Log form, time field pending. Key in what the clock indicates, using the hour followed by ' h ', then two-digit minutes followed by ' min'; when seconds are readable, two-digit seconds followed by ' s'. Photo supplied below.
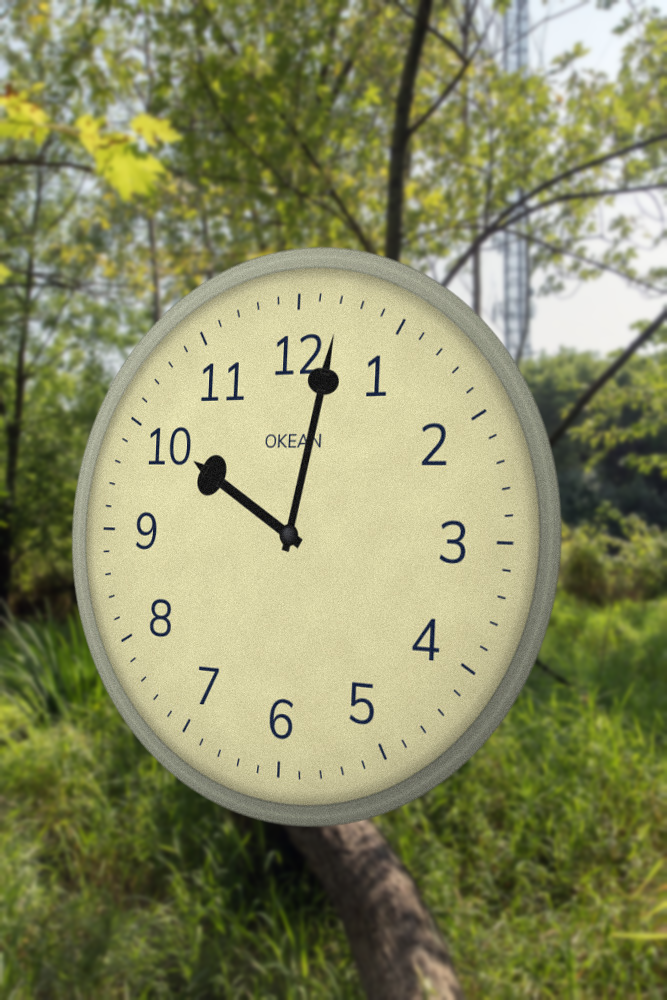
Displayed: 10 h 02 min
